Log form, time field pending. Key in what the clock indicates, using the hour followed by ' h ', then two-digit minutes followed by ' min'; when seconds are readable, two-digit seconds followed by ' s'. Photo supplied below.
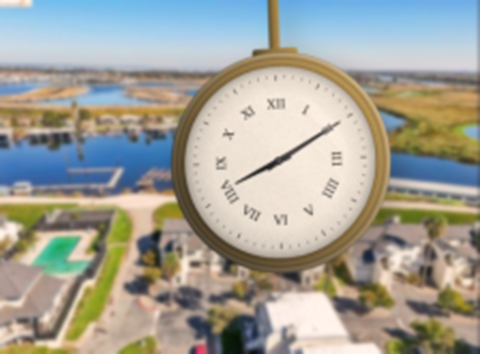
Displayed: 8 h 10 min
